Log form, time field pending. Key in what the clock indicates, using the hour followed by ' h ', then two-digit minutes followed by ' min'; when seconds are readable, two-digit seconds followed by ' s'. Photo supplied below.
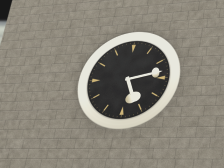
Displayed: 5 h 13 min
